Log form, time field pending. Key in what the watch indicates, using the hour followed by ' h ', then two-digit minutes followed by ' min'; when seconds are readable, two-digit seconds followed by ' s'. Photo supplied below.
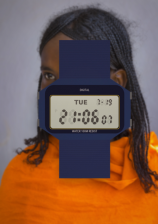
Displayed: 21 h 06 min 07 s
